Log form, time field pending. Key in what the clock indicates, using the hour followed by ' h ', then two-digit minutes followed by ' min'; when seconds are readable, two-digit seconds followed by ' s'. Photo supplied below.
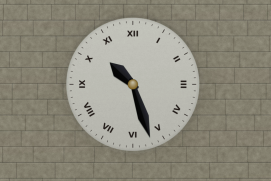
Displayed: 10 h 27 min
